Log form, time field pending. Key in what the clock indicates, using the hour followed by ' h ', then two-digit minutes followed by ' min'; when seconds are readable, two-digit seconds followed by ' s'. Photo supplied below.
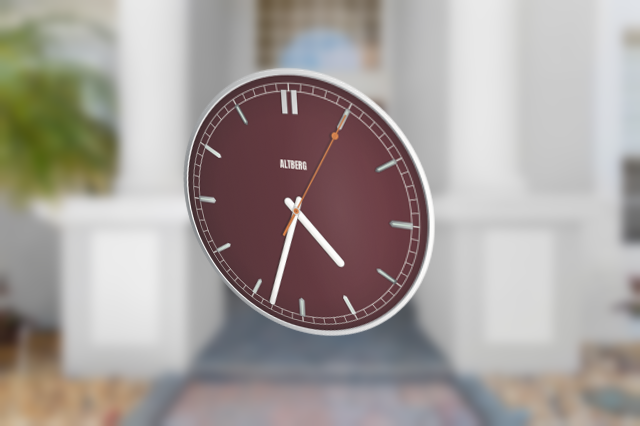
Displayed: 4 h 33 min 05 s
